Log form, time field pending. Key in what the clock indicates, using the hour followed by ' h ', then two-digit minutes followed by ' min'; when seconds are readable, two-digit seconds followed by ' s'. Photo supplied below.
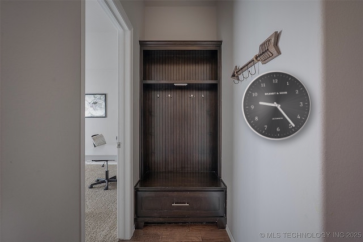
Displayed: 9 h 24 min
